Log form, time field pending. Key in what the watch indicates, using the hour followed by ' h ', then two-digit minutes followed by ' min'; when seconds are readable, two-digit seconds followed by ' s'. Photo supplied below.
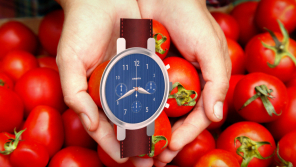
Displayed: 3 h 41 min
